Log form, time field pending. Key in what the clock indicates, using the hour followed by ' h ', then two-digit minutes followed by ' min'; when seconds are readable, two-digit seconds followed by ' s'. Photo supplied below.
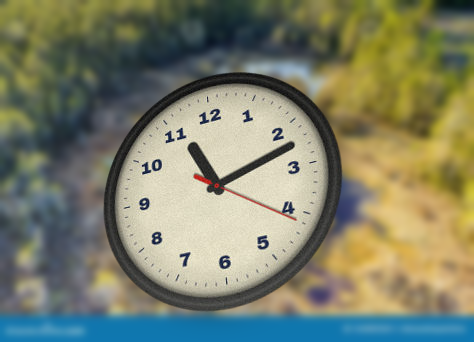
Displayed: 11 h 12 min 21 s
